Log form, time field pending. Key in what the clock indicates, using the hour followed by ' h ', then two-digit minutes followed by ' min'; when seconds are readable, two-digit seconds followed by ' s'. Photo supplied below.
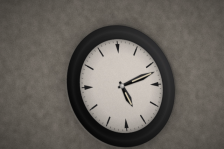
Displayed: 5 h 12 min
